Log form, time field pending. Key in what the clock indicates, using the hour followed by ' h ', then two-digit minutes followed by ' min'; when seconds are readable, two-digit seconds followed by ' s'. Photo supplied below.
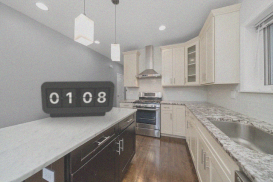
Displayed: 1 h 08 min
